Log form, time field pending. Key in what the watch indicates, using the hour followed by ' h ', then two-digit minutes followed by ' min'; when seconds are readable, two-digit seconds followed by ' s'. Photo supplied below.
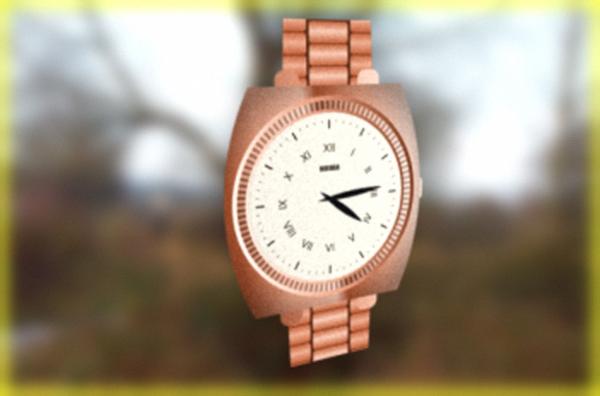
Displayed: 4 h 14 min
